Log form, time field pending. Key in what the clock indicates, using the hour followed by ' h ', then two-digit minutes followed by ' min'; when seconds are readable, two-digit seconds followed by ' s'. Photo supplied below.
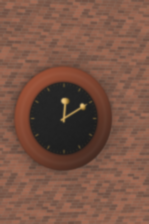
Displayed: 12 h 10 min
